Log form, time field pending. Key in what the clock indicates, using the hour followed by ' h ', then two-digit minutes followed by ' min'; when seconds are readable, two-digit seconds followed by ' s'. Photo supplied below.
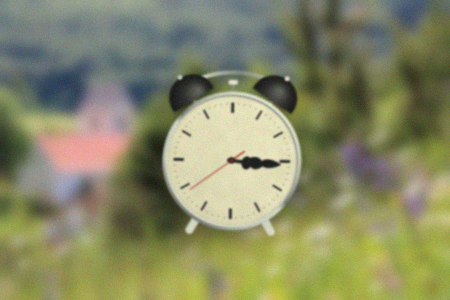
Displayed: 3 h 15 min 39 s
